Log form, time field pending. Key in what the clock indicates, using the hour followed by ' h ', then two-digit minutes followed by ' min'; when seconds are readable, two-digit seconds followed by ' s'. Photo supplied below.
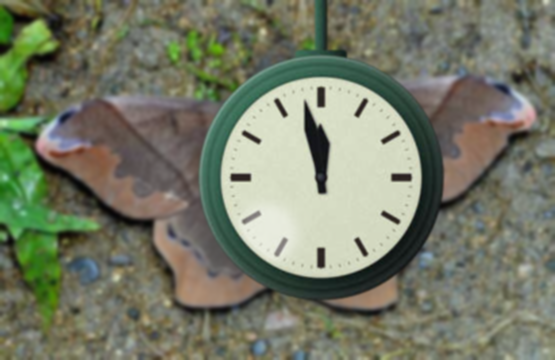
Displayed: 11 h 58 min
